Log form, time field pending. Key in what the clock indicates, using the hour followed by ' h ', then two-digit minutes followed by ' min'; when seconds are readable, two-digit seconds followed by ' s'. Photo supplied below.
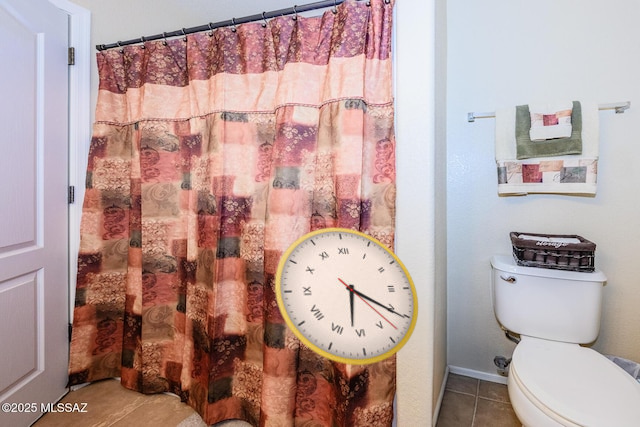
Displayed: 6 h 20 min 23 s
